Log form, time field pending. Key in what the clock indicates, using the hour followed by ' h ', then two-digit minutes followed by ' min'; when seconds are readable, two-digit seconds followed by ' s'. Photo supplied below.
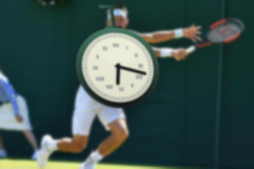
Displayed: 6 h 18 min
